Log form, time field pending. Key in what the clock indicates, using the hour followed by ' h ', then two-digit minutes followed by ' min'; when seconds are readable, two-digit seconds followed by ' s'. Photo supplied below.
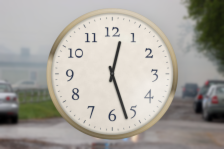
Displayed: 12 h 27 min
